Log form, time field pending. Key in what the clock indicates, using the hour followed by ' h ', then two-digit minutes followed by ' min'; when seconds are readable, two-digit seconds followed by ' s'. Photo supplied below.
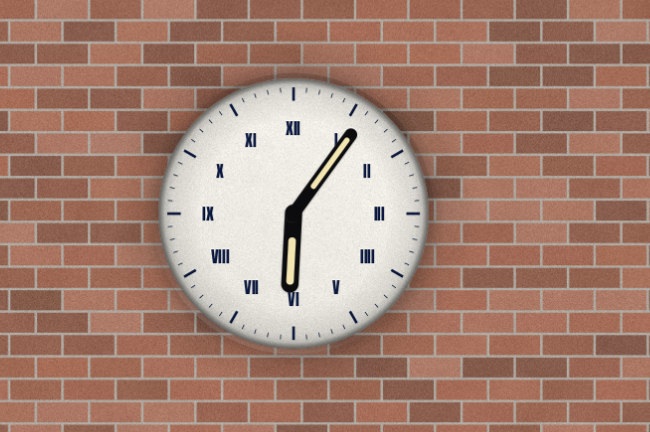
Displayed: 6 h 06 min
